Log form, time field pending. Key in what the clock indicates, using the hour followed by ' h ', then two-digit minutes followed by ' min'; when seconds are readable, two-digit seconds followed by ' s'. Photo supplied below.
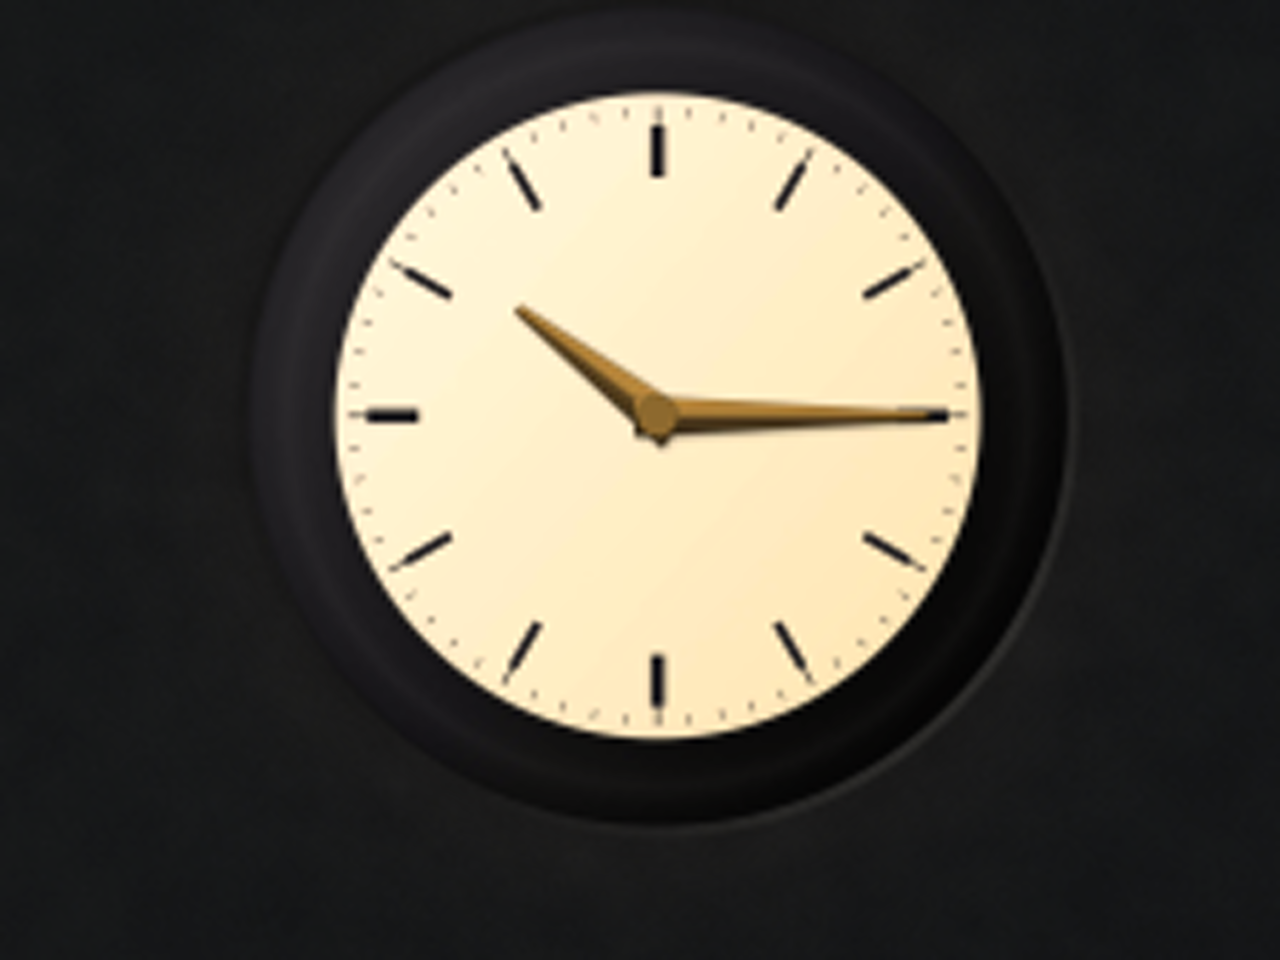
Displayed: 10 h 15 min
